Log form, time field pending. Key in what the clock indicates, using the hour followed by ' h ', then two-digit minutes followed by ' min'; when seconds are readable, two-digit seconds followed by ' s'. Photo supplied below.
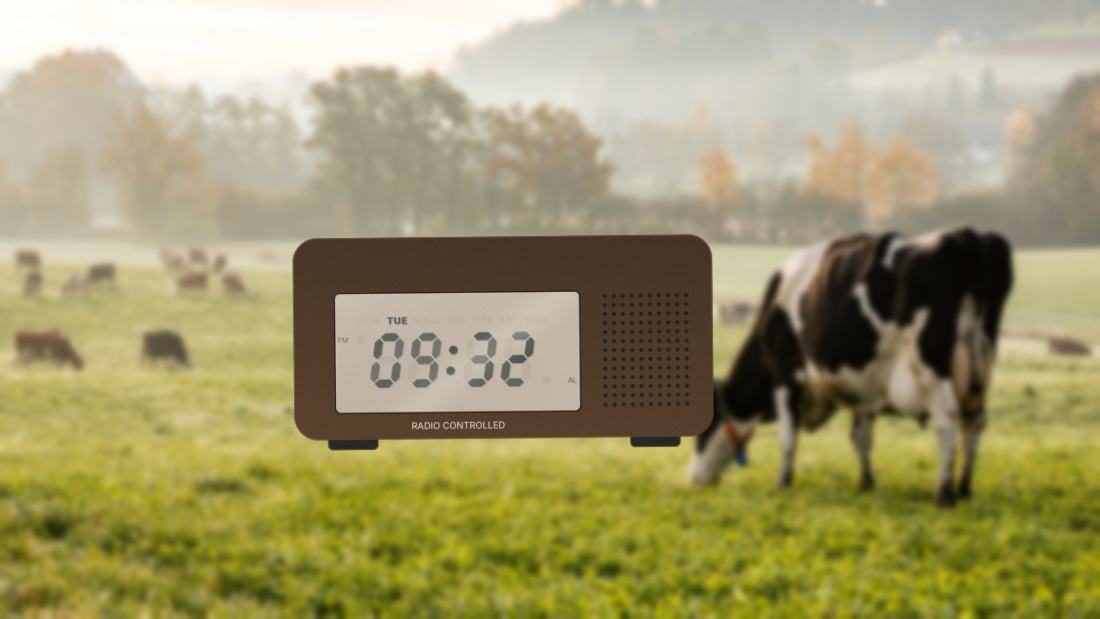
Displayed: 9 h 32 min
